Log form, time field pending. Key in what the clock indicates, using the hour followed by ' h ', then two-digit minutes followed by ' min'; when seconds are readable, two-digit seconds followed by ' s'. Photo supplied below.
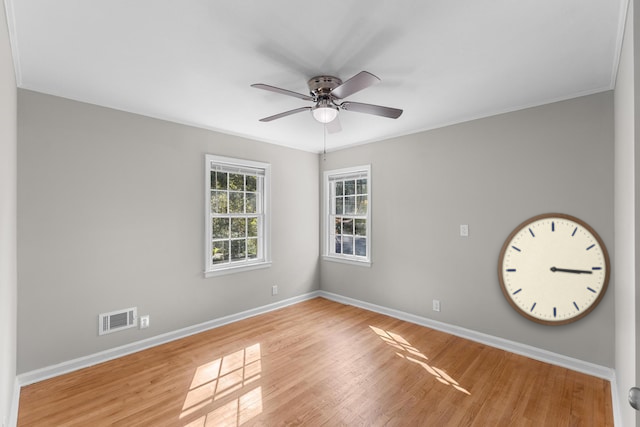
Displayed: 3 h 16 min
